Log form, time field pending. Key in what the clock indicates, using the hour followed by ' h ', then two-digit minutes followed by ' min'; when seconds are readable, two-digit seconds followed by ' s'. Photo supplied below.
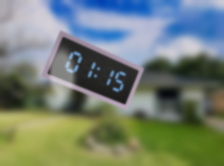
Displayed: 1 h 15 min
